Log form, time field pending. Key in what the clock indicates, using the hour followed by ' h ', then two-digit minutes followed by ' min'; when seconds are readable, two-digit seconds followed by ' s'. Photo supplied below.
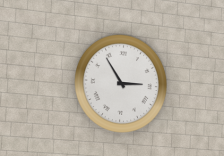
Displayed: 2 h 54 min
